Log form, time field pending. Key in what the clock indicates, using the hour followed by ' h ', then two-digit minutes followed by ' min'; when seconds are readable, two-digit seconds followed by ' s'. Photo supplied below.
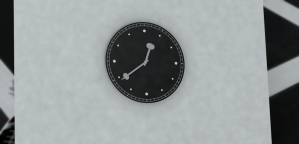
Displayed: 12 h 39 min
